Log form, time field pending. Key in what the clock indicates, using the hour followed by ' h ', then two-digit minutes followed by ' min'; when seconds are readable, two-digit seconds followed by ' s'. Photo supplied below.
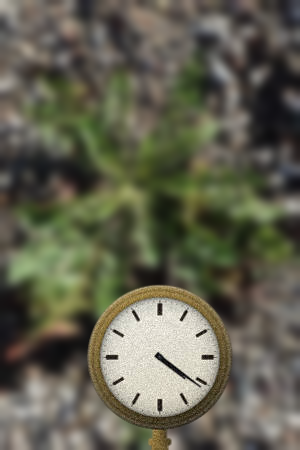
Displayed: 4 h 21 min
